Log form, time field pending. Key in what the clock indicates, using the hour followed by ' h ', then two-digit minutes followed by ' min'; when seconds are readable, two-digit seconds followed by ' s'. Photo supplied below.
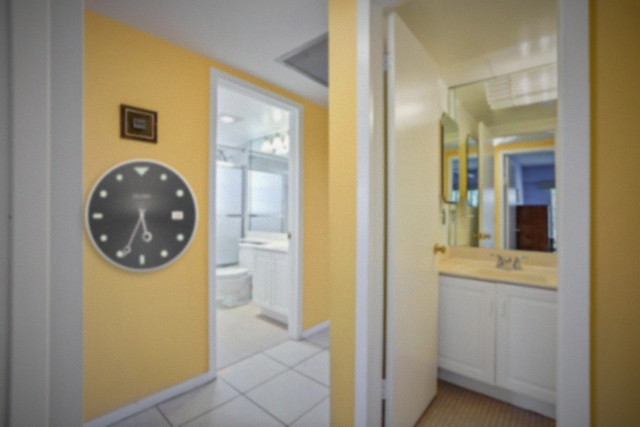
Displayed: 5 h 34 min
